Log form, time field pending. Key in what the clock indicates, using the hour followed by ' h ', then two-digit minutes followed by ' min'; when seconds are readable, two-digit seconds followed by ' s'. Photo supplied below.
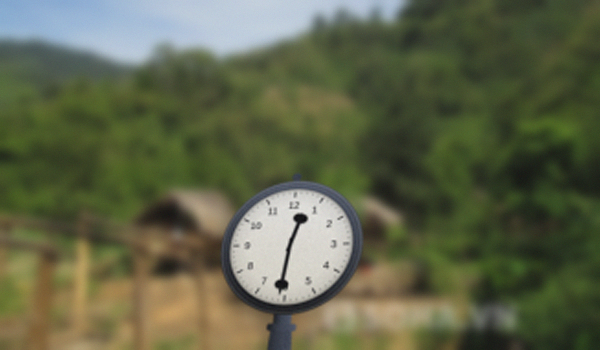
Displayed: 12 h 31 min
